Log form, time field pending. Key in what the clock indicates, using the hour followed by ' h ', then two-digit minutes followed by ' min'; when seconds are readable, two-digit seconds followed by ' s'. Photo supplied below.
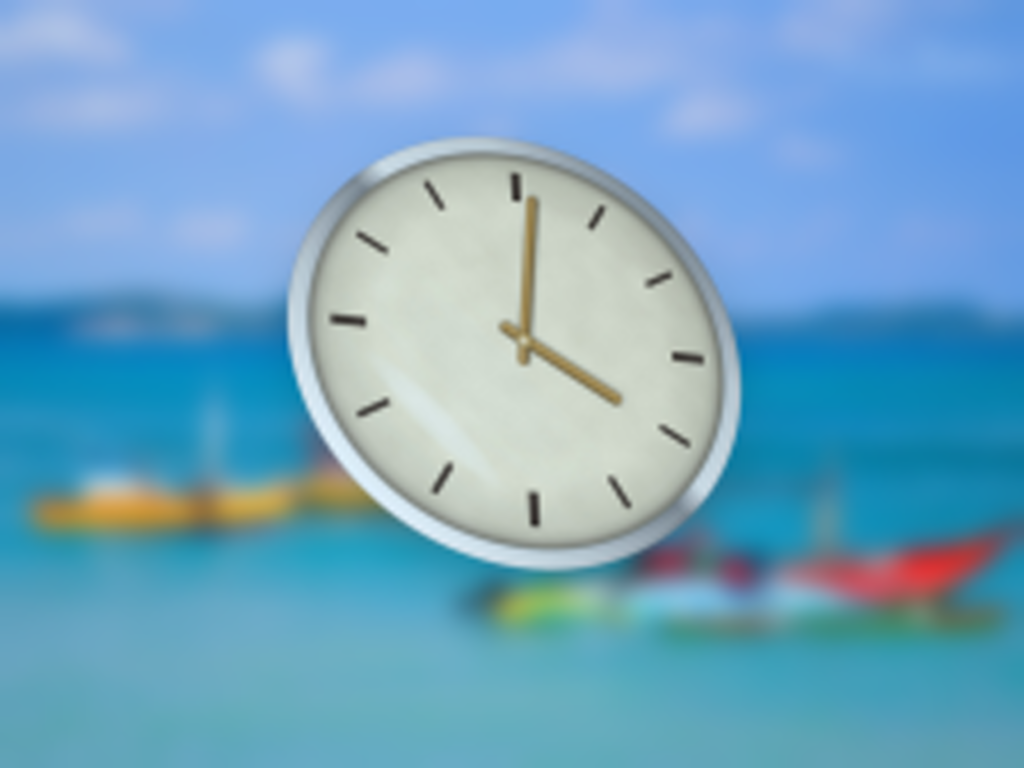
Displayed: 4 h 01 min
